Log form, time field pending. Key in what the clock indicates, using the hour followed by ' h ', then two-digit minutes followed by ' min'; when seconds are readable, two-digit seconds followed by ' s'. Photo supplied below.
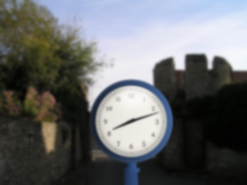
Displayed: 8 h 12 min
